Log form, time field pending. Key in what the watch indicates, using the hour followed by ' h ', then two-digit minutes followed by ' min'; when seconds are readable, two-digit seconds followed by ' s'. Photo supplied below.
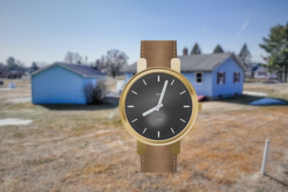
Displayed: 8 h 03 min
